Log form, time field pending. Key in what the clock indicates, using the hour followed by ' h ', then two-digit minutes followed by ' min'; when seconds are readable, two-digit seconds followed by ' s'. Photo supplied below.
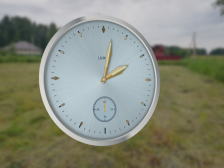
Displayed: 2 h 02 min
